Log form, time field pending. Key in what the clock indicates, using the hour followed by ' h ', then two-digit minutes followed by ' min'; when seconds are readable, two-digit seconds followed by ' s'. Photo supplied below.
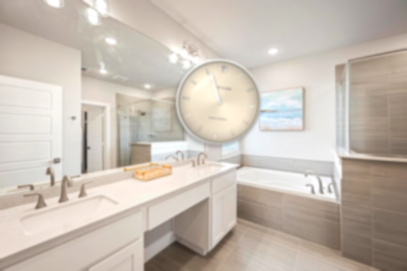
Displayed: 10 h 56 min
